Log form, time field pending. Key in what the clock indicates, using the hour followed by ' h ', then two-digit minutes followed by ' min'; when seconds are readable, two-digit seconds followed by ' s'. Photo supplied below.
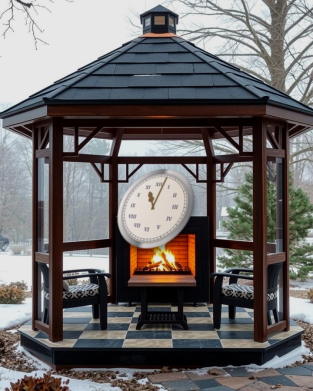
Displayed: 11 h 02 min
